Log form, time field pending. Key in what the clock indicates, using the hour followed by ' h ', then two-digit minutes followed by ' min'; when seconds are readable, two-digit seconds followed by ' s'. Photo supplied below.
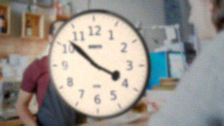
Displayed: 3 h 52 min
